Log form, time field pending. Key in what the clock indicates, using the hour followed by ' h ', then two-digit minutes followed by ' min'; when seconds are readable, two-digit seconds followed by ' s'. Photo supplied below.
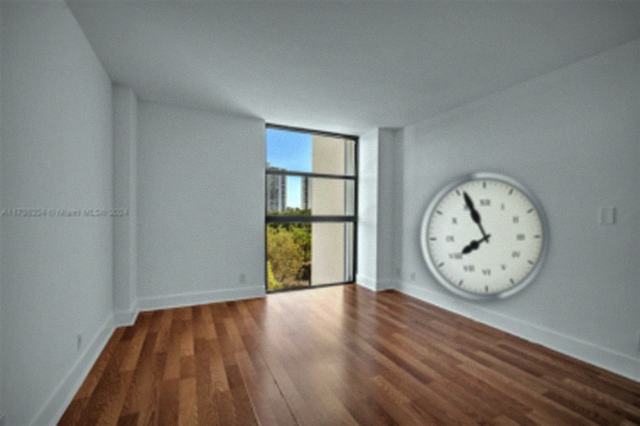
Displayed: 7 h 56 min
